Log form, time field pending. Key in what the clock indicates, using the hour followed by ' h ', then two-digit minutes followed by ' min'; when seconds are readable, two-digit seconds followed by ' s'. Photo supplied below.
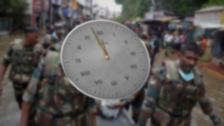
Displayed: 11 h 58 min
